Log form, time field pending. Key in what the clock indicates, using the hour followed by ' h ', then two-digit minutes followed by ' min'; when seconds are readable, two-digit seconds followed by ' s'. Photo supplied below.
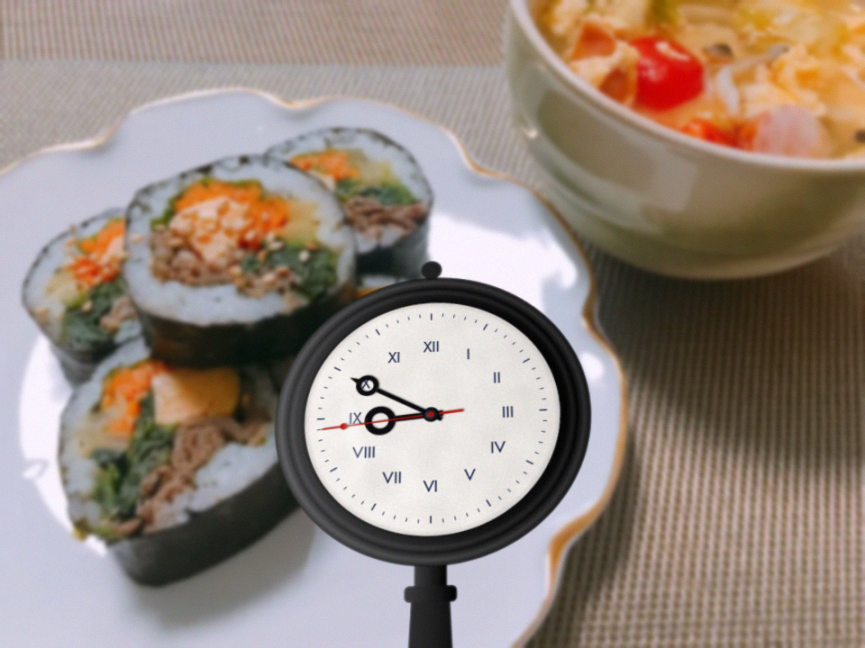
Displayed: 8 h 49 min 44 s
